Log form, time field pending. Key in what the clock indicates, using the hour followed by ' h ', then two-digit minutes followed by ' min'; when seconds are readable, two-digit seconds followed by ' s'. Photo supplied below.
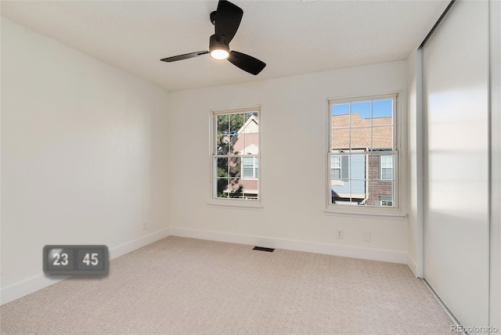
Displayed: 23 h 45 min
